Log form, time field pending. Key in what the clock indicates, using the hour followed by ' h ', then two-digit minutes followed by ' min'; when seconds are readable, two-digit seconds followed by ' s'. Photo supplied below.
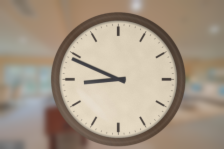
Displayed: 8 h 49 min
